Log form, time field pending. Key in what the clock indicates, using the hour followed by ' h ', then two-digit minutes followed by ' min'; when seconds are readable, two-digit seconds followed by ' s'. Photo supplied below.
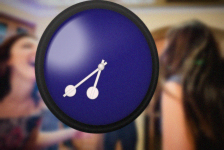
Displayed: 6 h 39 min
